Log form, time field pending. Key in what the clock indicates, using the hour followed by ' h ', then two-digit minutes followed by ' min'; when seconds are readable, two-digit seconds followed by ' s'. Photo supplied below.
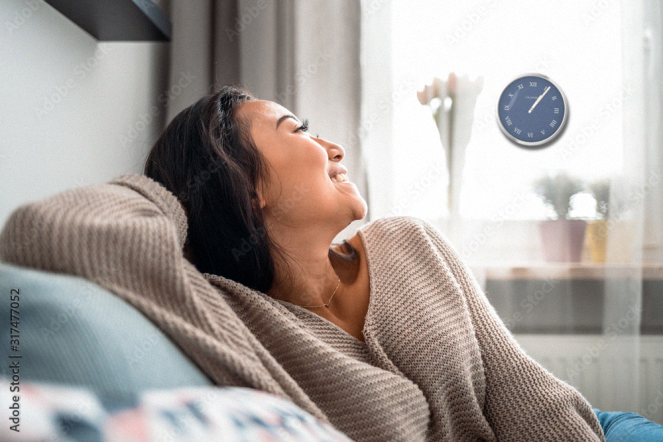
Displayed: 1 h 06 min
